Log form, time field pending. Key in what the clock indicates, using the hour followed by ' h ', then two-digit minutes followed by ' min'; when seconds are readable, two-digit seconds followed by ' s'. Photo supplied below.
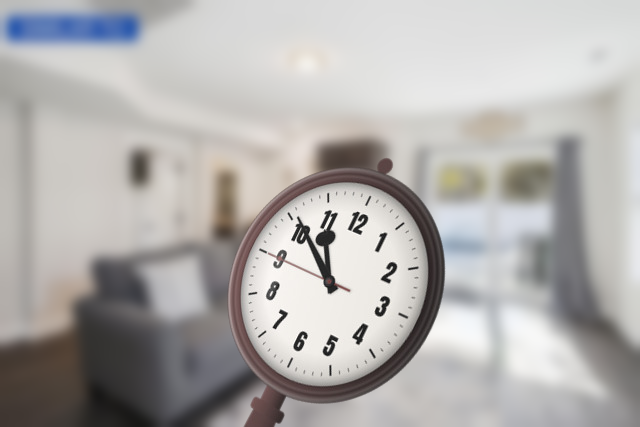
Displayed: 10 h 50 min 45 s
